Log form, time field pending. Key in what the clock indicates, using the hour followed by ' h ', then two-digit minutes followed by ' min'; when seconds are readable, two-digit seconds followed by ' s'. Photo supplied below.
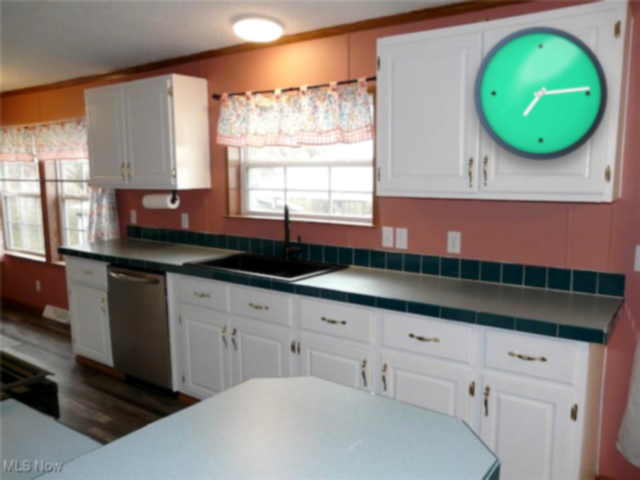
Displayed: 7 h 14 min
